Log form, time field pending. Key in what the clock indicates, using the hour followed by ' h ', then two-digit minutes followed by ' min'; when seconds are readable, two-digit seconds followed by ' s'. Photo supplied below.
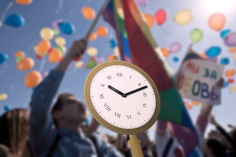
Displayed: 10 h 12 min
